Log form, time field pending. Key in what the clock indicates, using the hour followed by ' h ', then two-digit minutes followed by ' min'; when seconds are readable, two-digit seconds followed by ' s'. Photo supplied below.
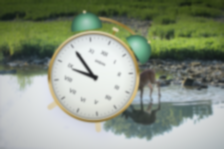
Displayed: 8 h 50 min
